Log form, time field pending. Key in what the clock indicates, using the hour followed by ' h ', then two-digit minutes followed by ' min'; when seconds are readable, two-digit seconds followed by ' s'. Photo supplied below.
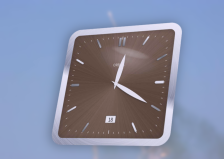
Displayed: 12 h 20 min
